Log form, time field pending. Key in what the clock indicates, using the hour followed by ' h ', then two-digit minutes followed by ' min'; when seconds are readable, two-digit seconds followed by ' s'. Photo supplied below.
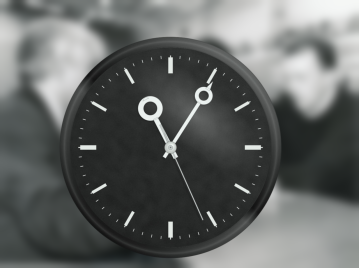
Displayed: 11 h 05 min 26 s
